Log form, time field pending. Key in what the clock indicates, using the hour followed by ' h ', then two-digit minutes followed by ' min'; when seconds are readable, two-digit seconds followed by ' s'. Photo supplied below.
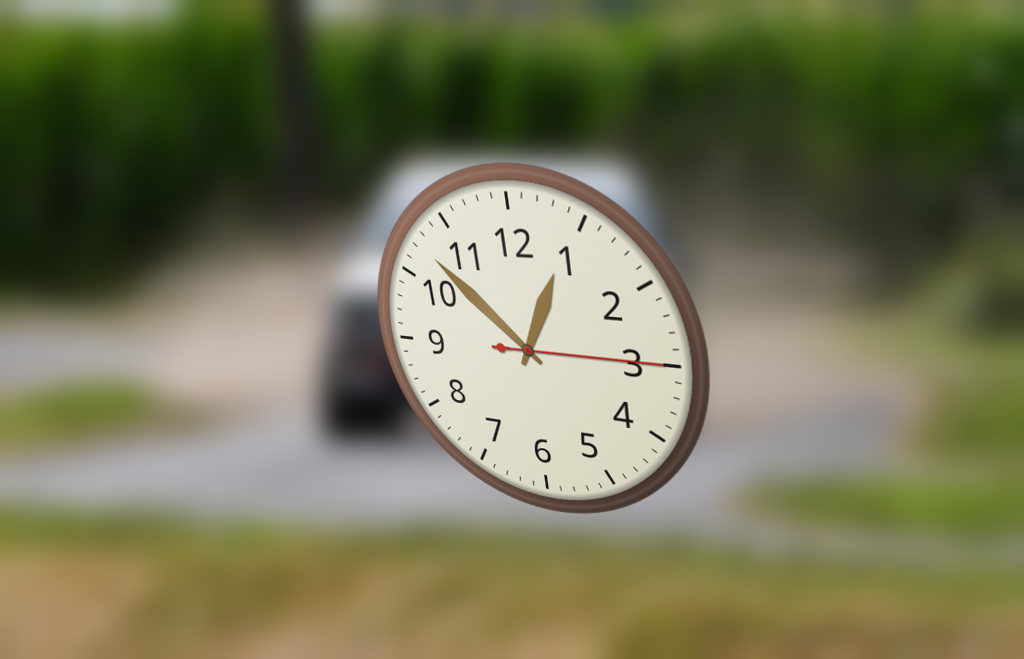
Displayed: 12 h 52 min 15 s
